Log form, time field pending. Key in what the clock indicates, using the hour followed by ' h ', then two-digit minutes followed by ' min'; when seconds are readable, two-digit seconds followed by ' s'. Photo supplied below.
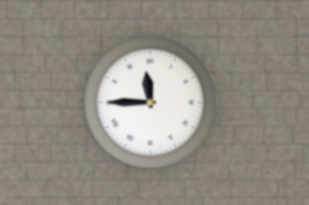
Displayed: 11 h 45 min
